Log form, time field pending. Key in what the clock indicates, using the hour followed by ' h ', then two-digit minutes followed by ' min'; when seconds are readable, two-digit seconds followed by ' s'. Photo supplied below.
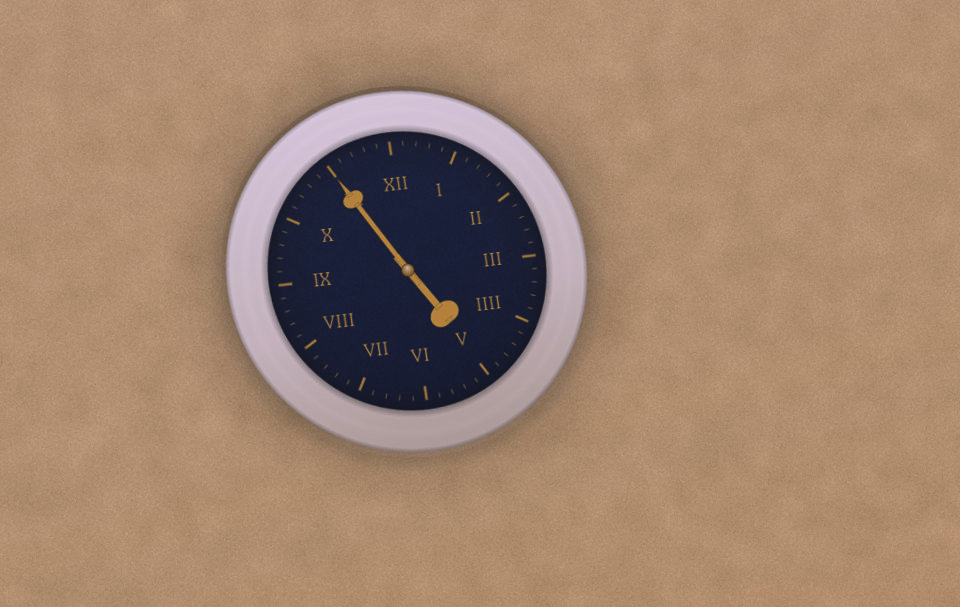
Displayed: 4 h 55 min
